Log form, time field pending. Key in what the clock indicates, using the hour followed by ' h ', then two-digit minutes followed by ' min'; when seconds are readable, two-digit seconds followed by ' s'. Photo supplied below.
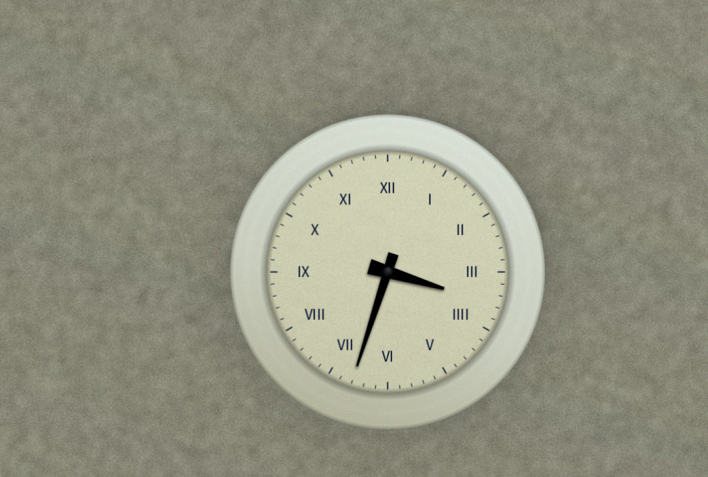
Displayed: 3 h 33 min
